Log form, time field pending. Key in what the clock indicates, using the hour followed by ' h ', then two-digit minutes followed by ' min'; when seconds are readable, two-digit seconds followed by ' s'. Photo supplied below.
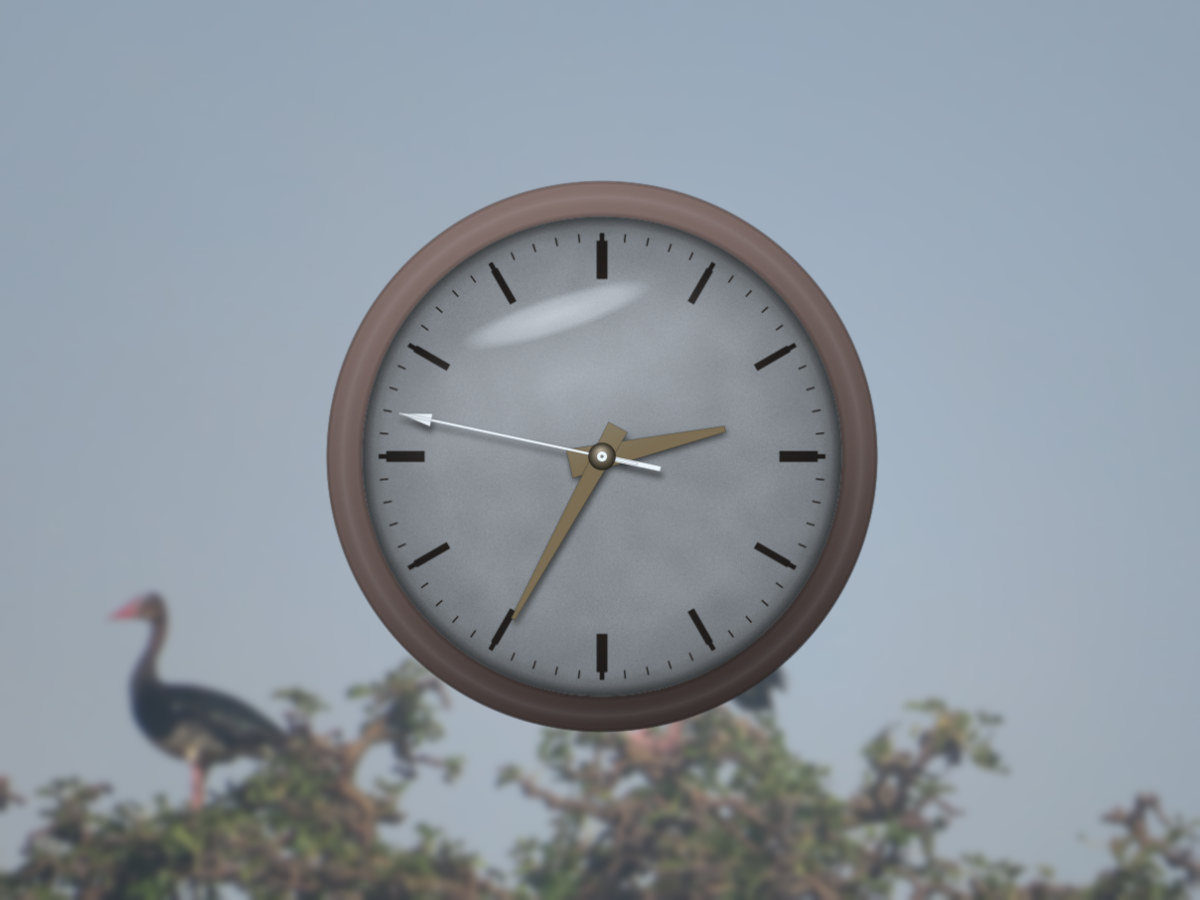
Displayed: 2 h 34 min 47 s
